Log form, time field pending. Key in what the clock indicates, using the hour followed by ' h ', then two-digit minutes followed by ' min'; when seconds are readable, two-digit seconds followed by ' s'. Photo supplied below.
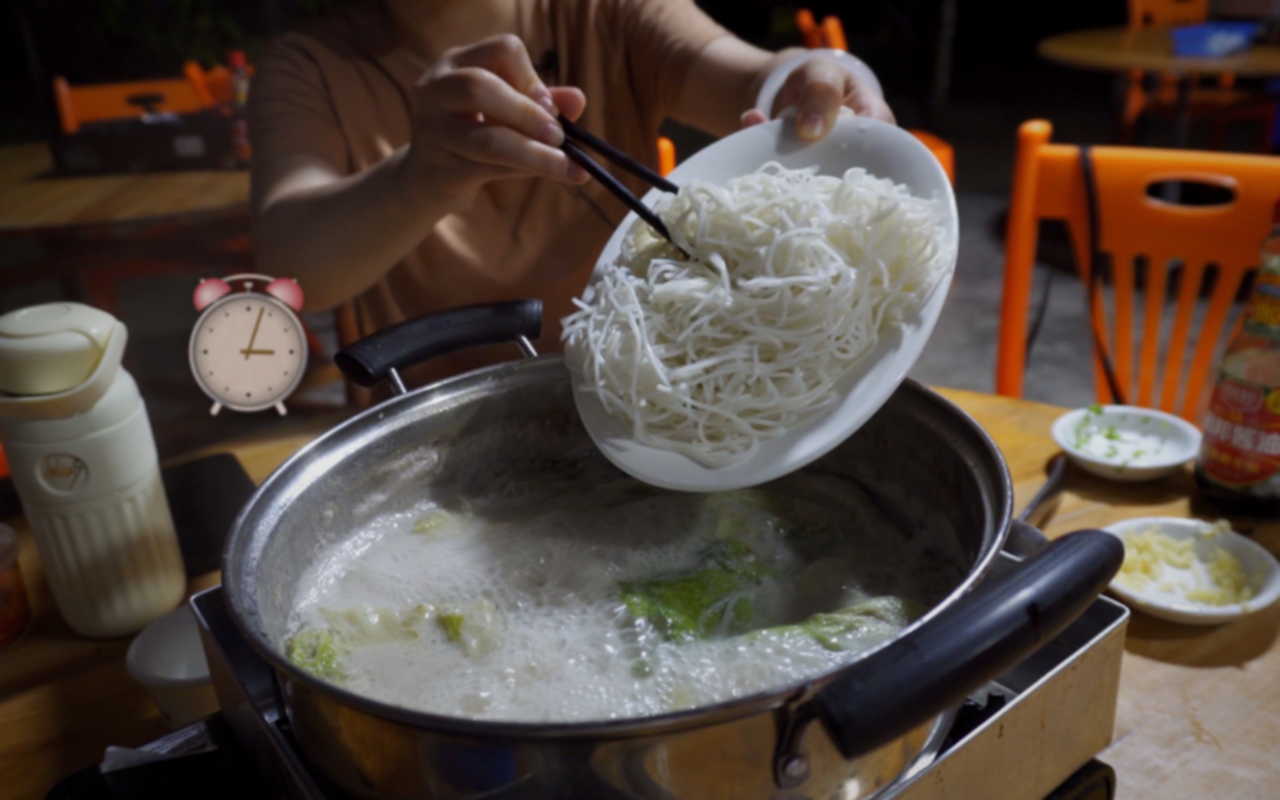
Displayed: 3 h 03 min
